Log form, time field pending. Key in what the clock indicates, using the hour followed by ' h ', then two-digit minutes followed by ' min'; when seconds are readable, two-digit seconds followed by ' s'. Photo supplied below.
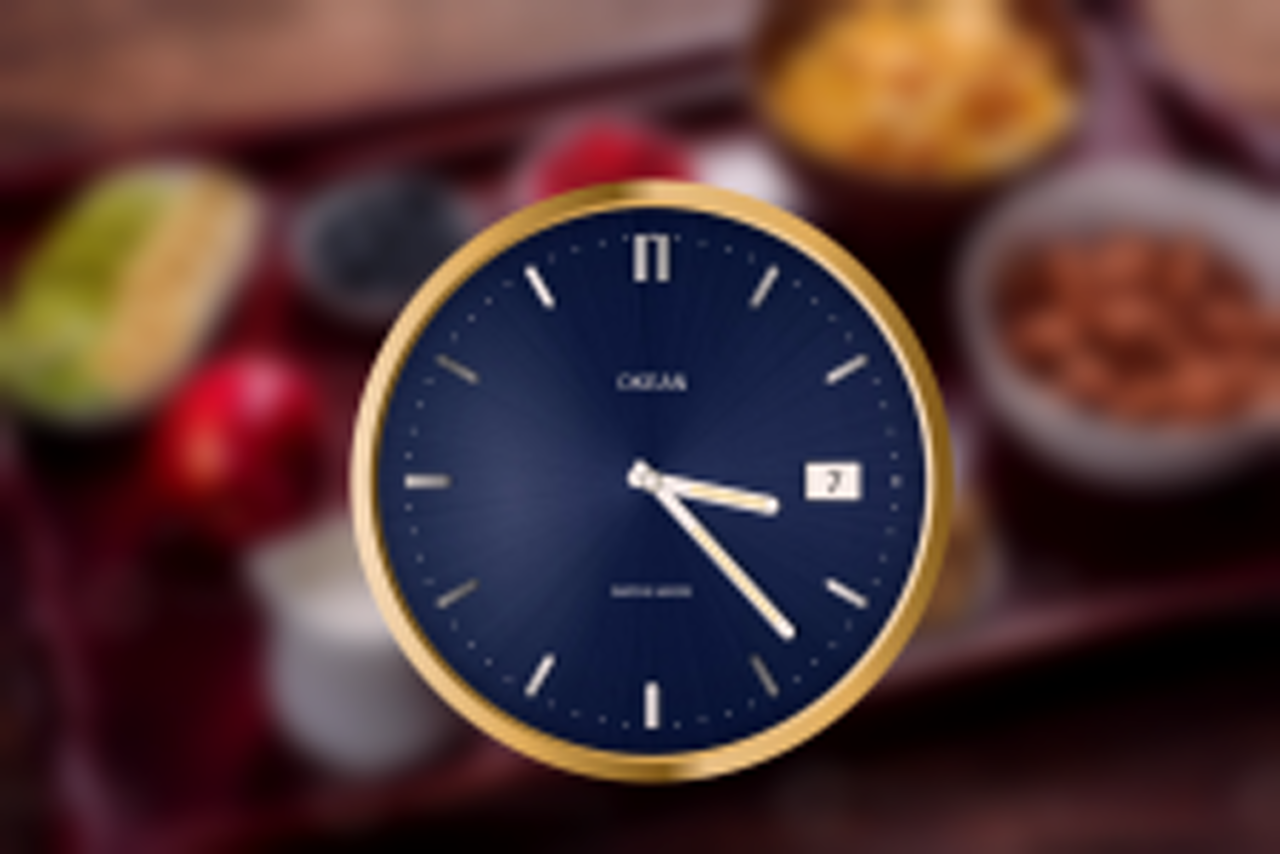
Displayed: 3 h 23 min
